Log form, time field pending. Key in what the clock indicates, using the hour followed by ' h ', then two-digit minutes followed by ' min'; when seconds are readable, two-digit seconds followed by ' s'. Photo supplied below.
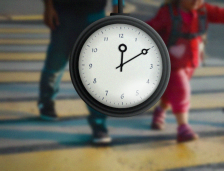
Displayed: 12 h 10 min
